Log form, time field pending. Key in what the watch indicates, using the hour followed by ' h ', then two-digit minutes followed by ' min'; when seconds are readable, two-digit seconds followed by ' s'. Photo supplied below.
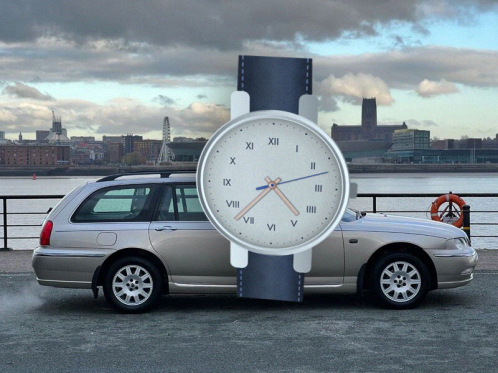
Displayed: 4 h 37 min 12 s
